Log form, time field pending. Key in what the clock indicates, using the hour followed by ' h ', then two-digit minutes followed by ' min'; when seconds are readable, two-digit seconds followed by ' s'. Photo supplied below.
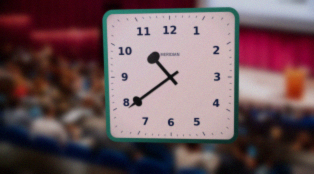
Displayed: 10 h 39 min
